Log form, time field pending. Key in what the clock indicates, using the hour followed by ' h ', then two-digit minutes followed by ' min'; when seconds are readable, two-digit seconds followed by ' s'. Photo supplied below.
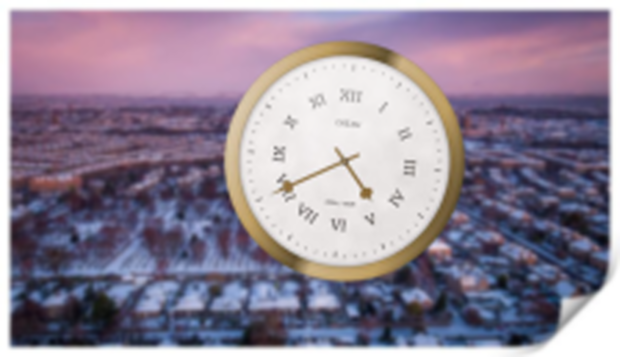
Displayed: 4 h 40 min
